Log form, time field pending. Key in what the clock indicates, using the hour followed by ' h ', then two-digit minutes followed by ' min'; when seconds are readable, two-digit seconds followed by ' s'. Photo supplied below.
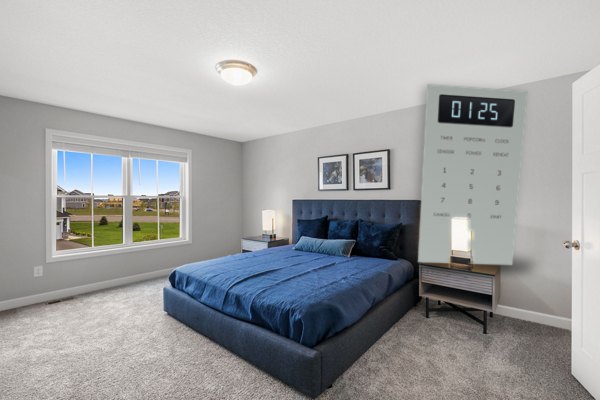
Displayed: 1 h 25 min
